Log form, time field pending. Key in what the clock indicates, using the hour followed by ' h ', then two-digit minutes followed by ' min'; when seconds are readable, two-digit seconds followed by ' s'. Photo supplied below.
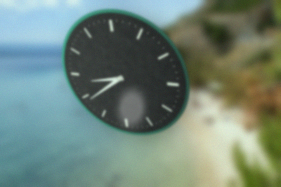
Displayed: 8 h 39 min
